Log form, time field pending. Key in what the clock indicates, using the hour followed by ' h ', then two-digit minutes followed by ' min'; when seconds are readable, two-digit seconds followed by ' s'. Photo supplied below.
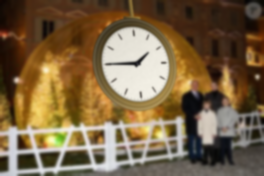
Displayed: 1 h 45 min
